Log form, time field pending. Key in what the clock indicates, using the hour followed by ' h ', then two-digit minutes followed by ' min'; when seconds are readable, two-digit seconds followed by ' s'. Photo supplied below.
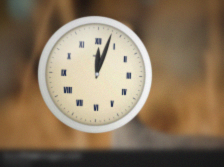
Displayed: 12 h 03 min
